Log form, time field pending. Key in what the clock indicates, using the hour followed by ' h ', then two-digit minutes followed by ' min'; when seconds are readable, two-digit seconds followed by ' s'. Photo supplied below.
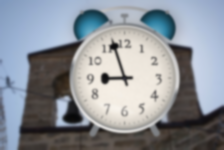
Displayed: 8 h 57 min
